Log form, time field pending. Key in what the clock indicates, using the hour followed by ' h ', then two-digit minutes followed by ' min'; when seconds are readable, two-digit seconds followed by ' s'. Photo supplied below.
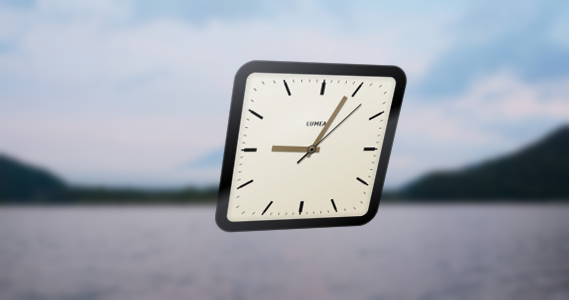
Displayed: 9 h 04 min 07 s
